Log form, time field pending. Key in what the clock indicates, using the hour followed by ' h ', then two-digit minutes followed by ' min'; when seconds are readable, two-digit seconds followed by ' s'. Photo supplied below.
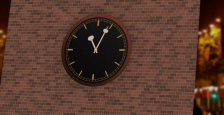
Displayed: 11 h 04 min
